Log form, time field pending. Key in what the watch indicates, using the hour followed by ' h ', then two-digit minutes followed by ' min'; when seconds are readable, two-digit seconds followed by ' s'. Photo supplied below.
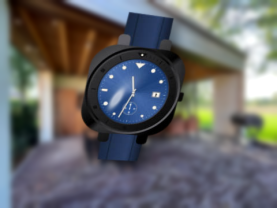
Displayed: 11 h 33 min
